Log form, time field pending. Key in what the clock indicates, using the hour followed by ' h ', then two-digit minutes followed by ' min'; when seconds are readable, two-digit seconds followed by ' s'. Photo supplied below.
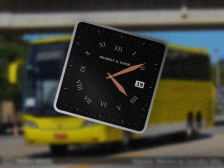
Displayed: 4 h 09 min
